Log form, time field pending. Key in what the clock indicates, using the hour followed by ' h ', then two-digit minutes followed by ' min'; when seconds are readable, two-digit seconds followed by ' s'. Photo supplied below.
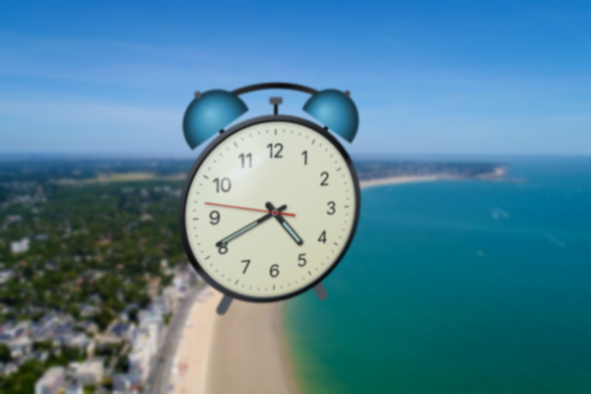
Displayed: 4 h 40 min 47 s
